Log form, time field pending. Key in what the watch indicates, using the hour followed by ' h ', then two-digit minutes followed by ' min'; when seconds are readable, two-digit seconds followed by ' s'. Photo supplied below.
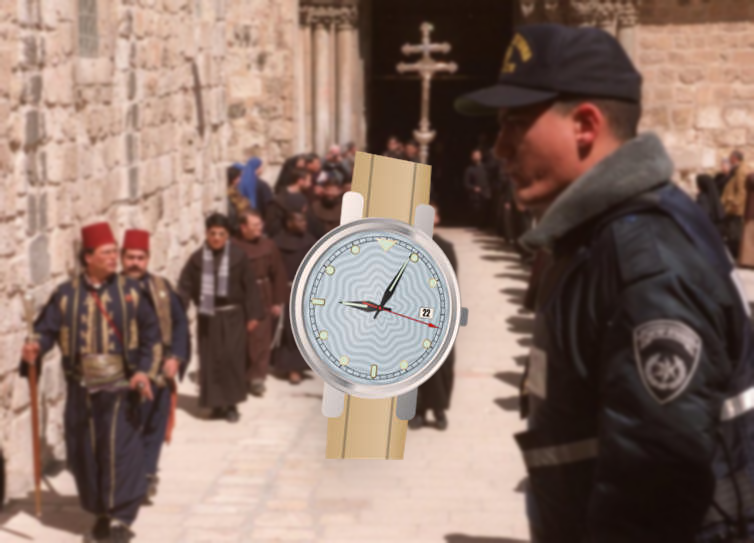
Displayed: 9 h 04 min 17 s
